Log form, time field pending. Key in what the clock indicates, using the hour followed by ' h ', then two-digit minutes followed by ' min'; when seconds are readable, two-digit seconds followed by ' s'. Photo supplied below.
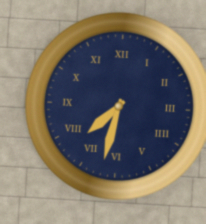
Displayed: 7 h 32 min
